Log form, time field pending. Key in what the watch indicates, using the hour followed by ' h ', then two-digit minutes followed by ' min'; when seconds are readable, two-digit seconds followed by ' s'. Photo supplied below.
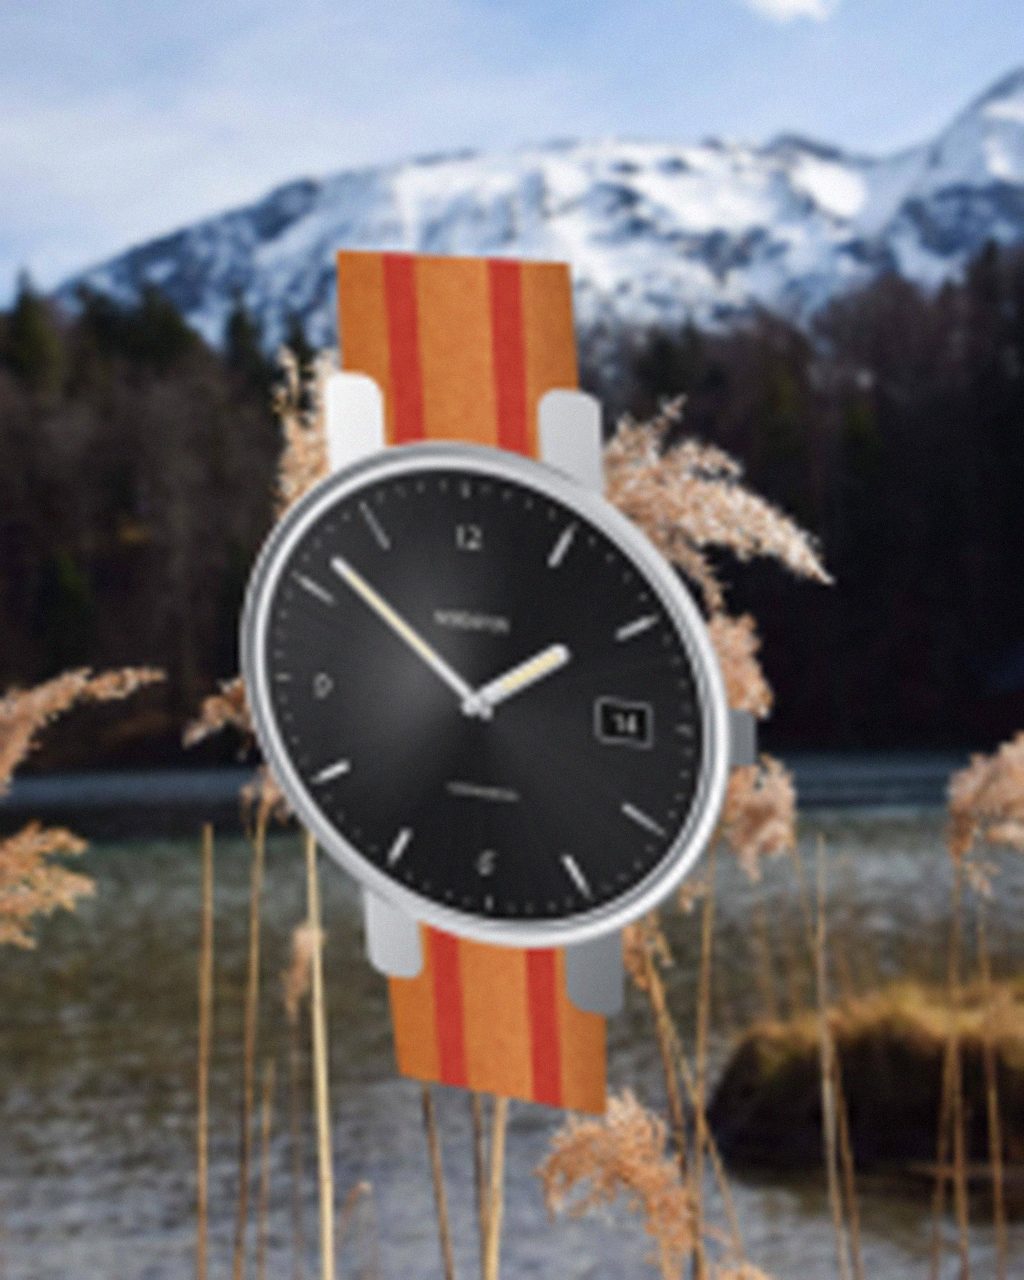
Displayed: 1 h 52 min
